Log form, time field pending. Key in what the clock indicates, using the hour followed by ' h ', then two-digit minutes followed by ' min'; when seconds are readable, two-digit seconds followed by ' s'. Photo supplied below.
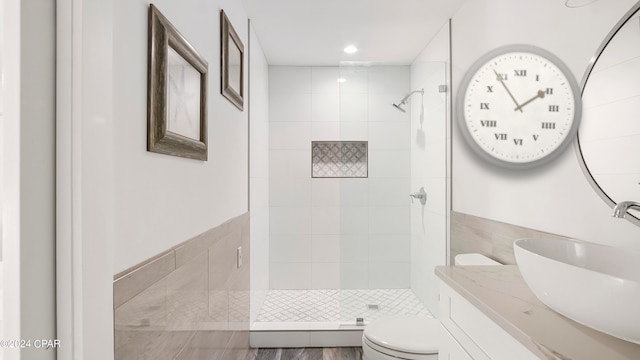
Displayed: 1 h 54 min
